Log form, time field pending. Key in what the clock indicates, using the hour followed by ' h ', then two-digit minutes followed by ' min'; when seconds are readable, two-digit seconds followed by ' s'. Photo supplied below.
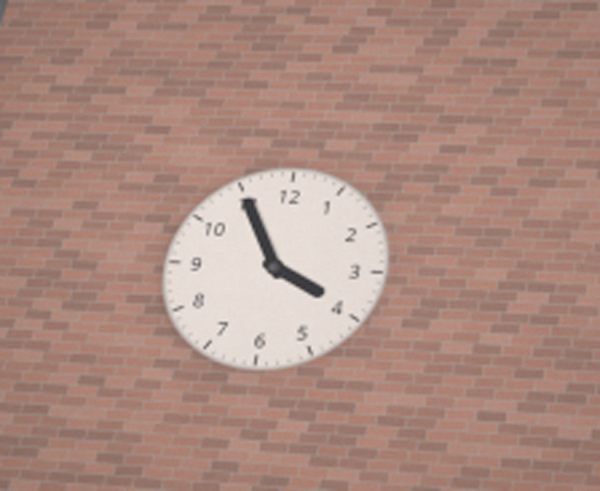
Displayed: 3 h 55 min
